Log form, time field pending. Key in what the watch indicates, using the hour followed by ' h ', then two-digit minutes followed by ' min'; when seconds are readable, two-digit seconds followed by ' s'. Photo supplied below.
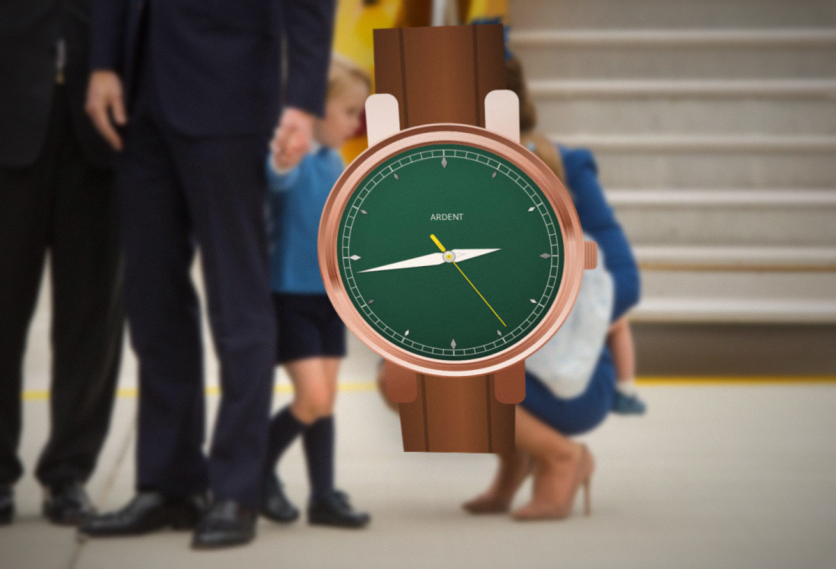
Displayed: 2 h 43 min 24 s
